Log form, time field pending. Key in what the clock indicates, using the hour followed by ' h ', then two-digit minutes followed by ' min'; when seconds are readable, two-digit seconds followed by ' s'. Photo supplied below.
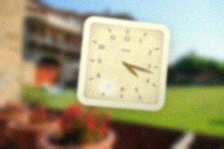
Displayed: 4 h 17 min
